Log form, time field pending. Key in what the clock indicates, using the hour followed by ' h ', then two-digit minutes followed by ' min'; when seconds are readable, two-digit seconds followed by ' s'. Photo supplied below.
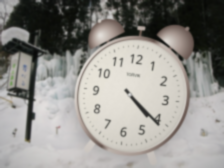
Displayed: 4 h 21 min
